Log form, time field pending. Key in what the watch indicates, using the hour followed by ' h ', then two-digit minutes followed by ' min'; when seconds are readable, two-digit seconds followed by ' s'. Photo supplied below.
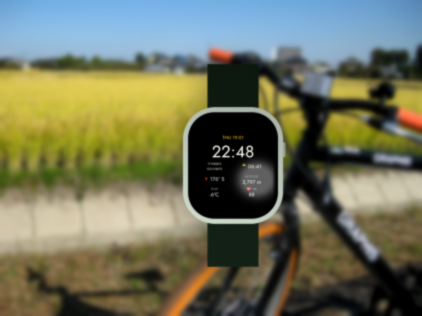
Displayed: 22 h 48 min
